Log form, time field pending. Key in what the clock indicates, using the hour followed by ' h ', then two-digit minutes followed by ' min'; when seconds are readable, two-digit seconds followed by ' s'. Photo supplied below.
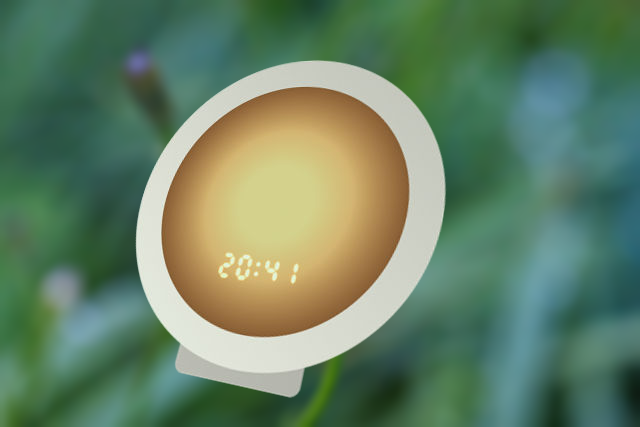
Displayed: 20 h 41 min
